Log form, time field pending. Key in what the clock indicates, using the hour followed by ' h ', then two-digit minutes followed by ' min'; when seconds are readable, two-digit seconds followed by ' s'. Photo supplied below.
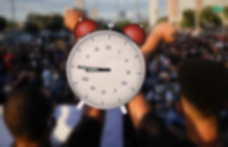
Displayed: 8 h 45 min
